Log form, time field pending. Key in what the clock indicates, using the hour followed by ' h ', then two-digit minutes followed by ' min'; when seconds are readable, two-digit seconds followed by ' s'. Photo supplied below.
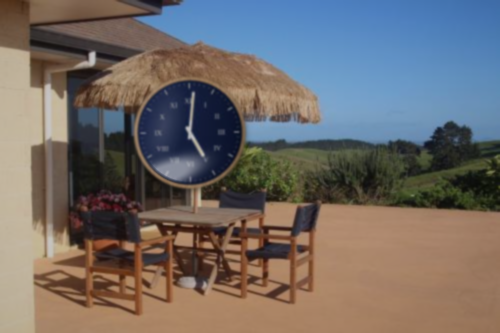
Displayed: 5 h 01 min
